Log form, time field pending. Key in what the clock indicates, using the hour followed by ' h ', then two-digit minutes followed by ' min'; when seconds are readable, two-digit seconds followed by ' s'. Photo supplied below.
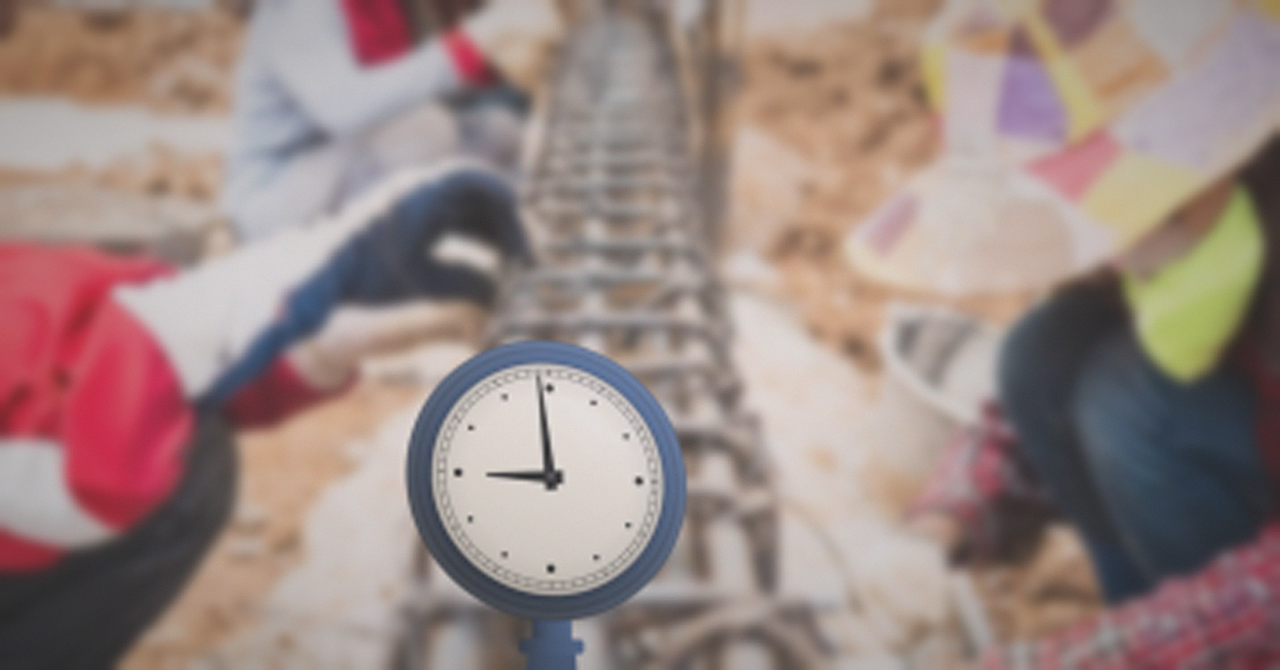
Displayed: 8 h 59 min
